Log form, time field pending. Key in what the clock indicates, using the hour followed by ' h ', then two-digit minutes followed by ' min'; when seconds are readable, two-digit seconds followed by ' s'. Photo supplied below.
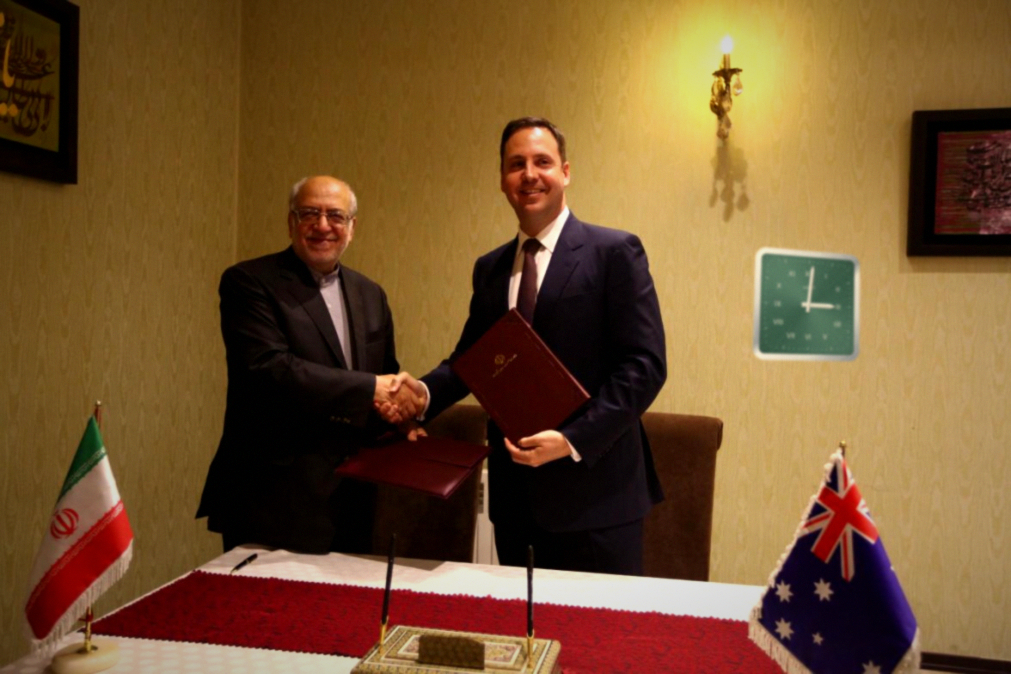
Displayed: 3 h 01 min
